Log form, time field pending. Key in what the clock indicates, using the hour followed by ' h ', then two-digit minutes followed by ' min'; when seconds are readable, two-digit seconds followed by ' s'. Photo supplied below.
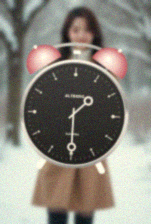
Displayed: 1 h 30 min
